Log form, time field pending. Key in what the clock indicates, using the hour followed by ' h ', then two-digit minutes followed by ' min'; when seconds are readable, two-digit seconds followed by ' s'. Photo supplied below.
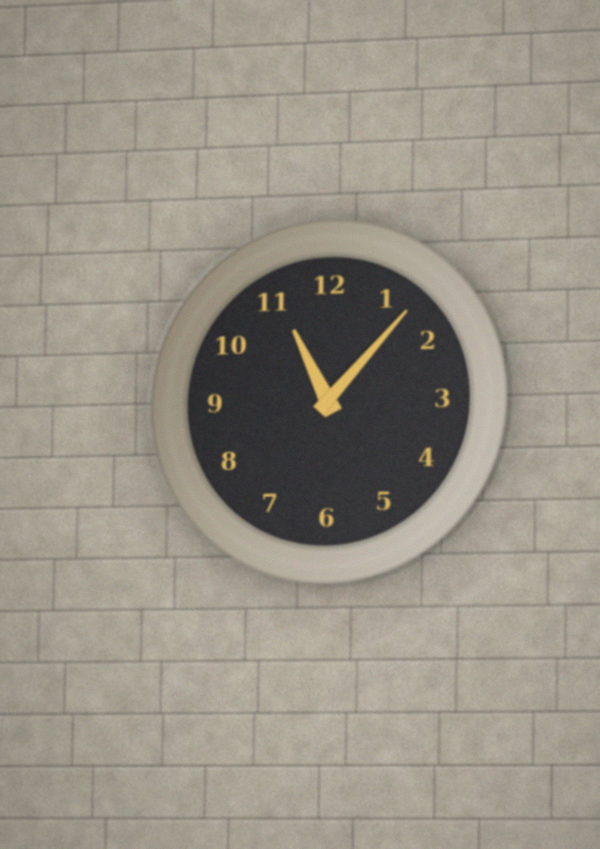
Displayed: 11 h 07 min
